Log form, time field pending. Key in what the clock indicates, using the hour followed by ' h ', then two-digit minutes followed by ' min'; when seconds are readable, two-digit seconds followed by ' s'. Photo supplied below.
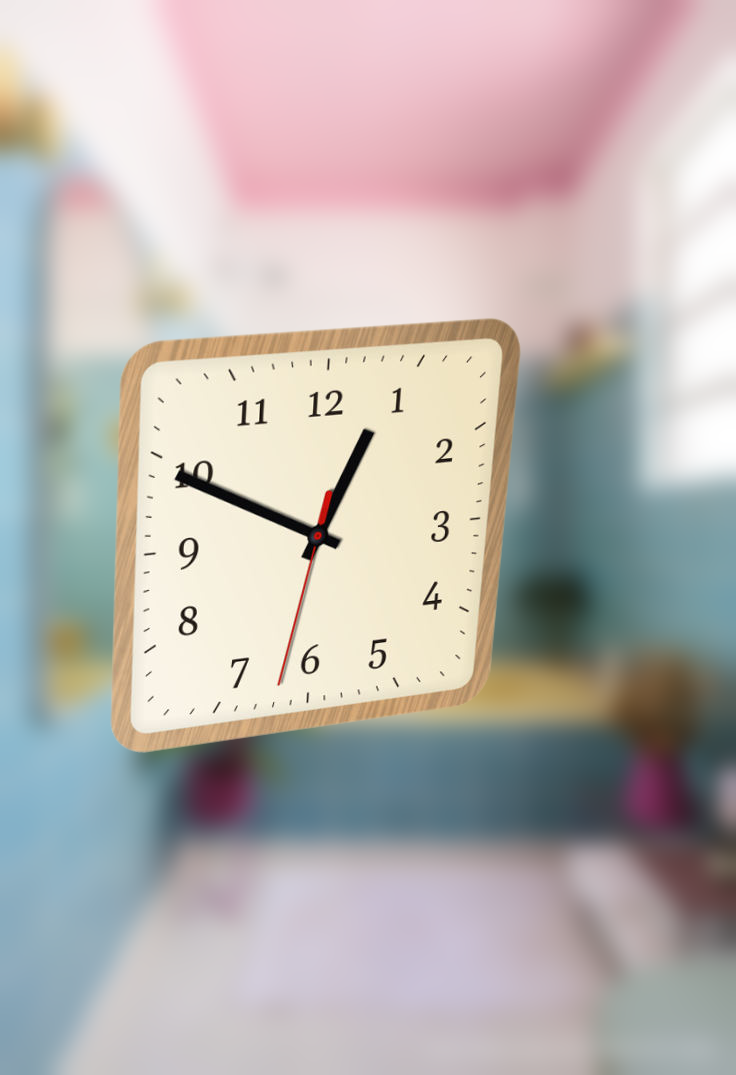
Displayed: 12 h 49 min 32 s
